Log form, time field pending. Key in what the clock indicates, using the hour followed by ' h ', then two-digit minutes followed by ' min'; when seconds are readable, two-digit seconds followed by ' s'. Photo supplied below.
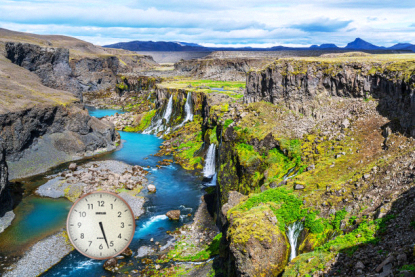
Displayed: 5 h 27 min
